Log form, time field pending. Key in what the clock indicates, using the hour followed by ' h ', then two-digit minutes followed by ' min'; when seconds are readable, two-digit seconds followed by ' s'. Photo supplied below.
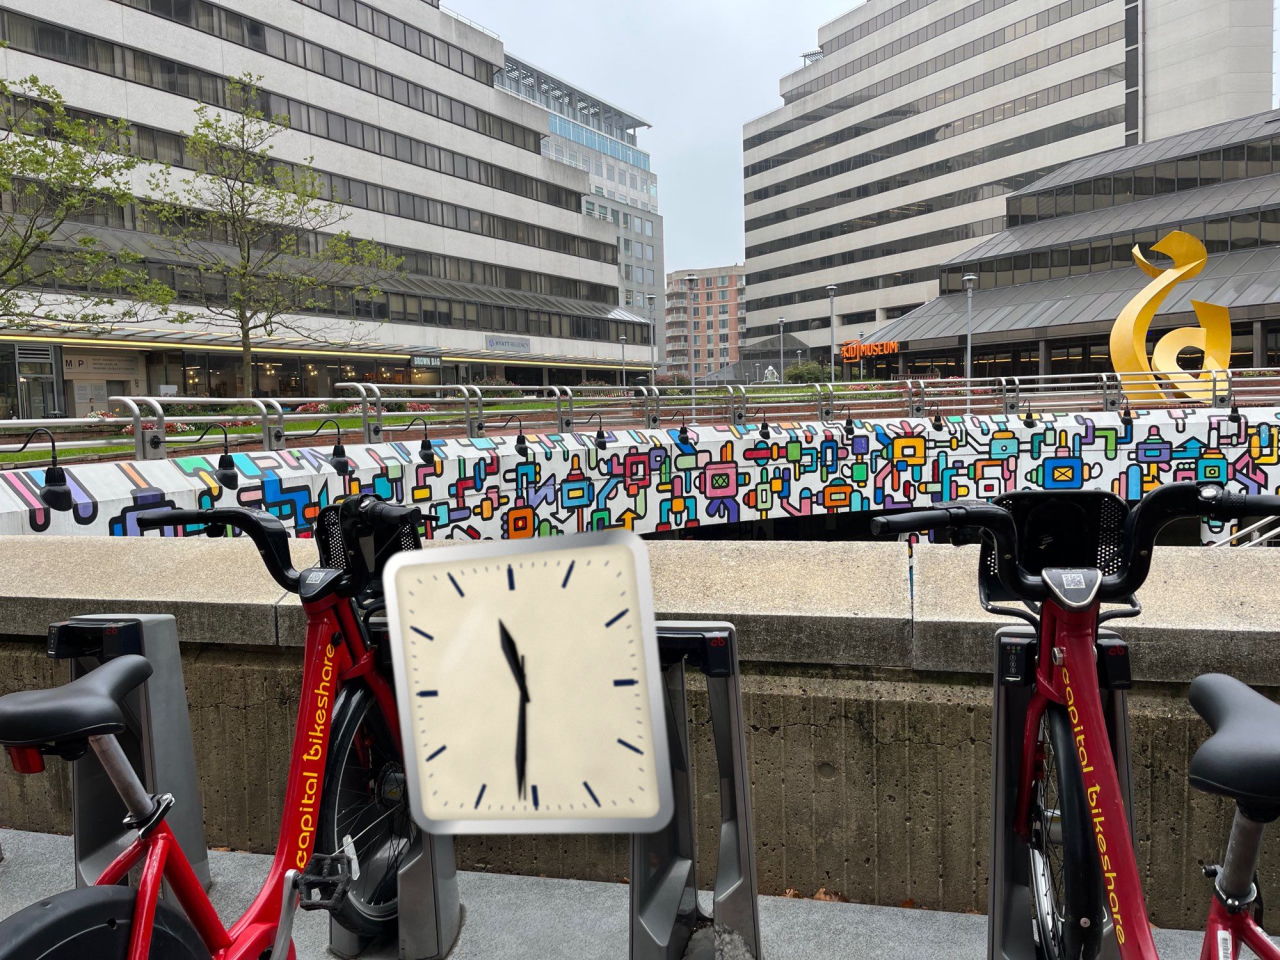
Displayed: 11 h 31 min 31 s
